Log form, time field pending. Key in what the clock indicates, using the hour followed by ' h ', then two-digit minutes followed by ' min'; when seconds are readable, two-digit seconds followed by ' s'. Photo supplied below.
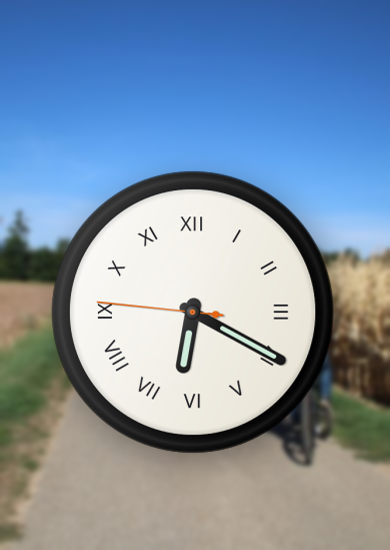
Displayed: 6 h 19 min 46 s
